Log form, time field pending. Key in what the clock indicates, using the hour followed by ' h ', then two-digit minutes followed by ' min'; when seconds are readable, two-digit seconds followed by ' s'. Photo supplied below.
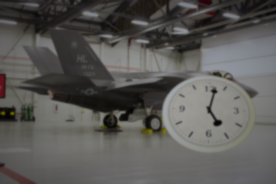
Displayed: 5 h 02 min
